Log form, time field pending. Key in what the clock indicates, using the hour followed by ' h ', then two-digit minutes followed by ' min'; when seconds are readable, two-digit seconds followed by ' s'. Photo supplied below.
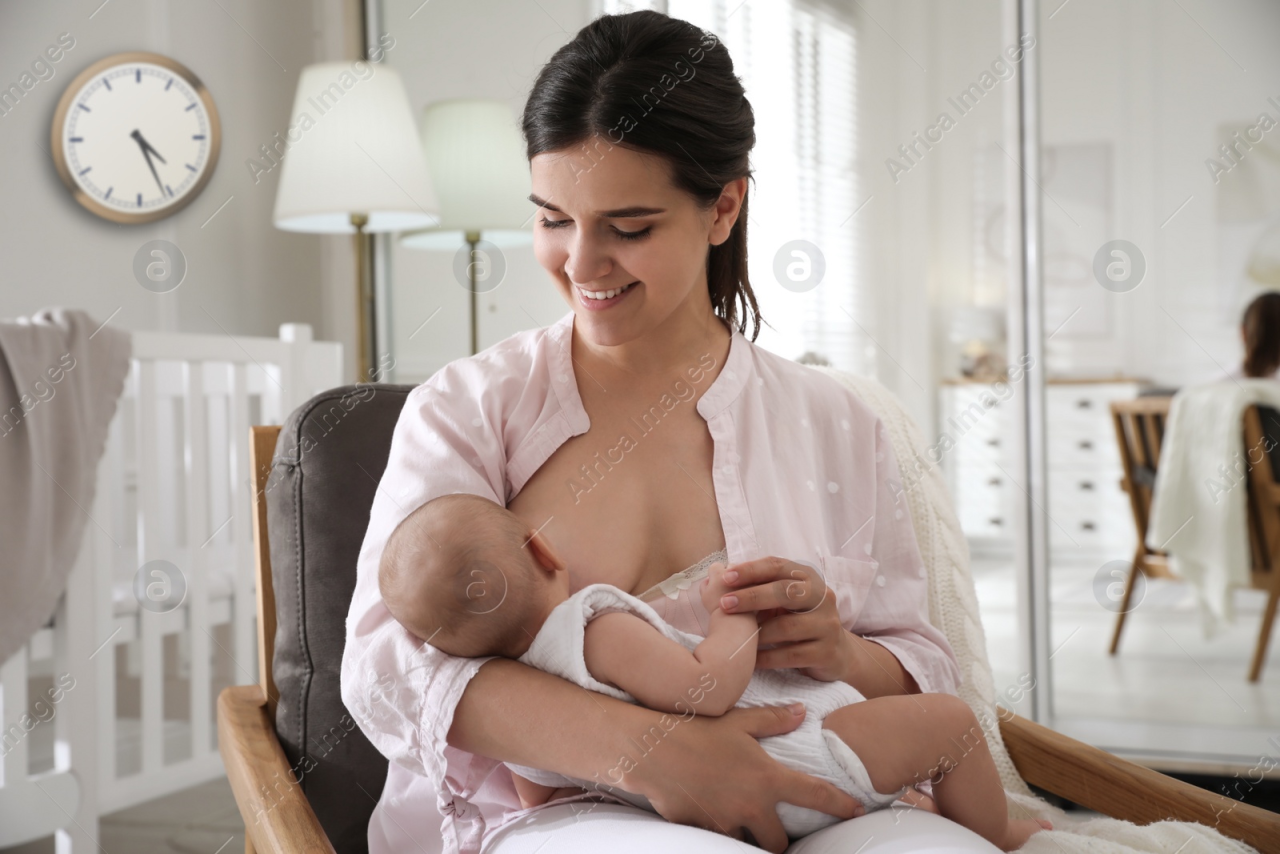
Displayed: 4 h 26 min
